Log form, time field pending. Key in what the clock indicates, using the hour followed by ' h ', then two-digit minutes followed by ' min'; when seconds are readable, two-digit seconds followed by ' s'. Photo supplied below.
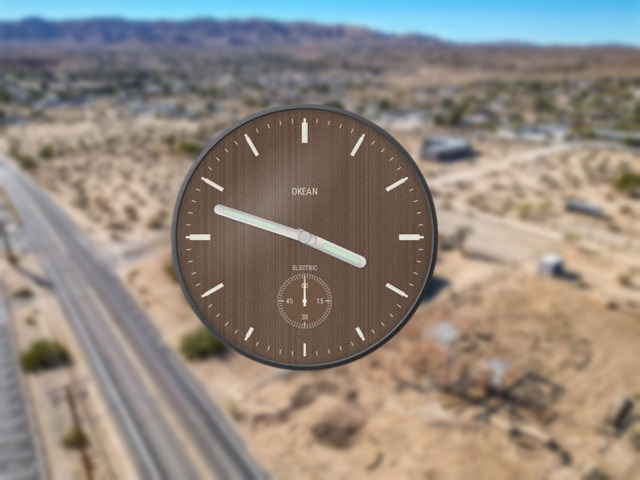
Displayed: 3 h 48 min
